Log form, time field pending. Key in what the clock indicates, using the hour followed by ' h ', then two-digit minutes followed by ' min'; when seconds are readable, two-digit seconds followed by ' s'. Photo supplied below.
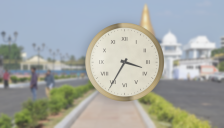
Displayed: 3 h 35 min
